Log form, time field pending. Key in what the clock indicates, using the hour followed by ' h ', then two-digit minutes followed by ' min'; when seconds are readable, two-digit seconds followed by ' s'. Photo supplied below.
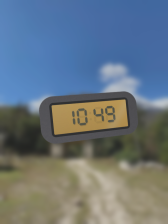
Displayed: 10 h 49 min
